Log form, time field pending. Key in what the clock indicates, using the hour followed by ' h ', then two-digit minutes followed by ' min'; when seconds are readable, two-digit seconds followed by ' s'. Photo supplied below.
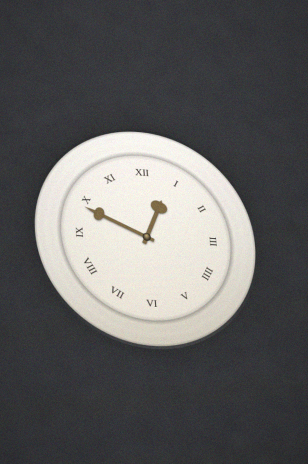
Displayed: 12 h 49 min
